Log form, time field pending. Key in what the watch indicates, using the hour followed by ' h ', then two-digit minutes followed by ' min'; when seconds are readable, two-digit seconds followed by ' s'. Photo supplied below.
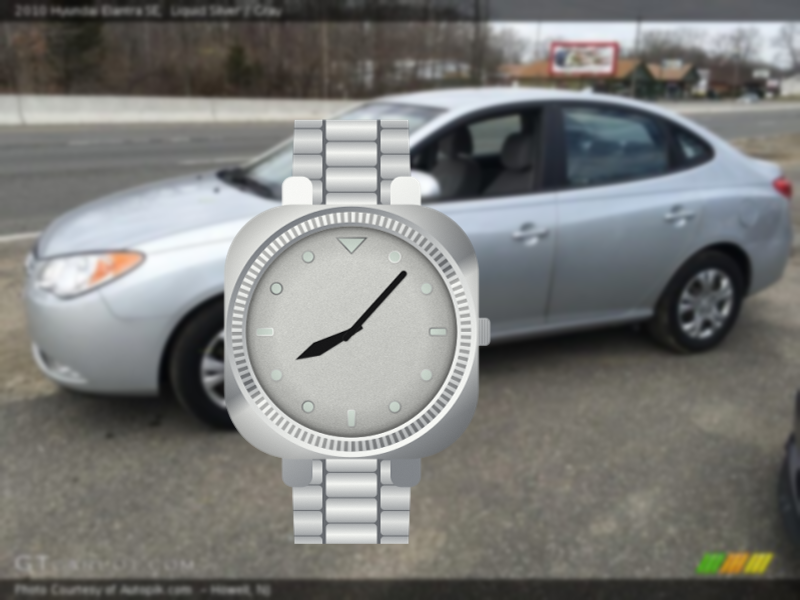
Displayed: 8 h 07 min
